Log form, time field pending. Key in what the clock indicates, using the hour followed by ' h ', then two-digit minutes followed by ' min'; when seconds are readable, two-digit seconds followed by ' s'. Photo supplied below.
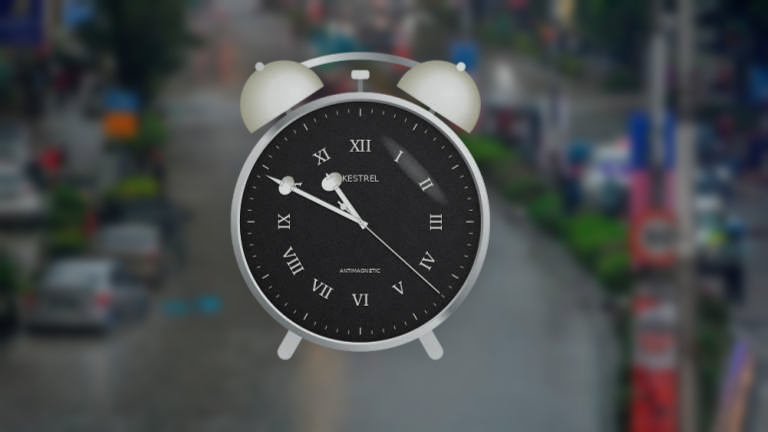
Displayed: 10 h 49 min 22 s
